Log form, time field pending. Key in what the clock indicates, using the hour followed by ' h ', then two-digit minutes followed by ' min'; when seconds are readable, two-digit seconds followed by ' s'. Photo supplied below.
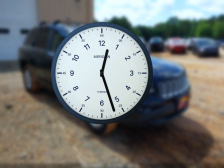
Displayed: 12 h 27 min
